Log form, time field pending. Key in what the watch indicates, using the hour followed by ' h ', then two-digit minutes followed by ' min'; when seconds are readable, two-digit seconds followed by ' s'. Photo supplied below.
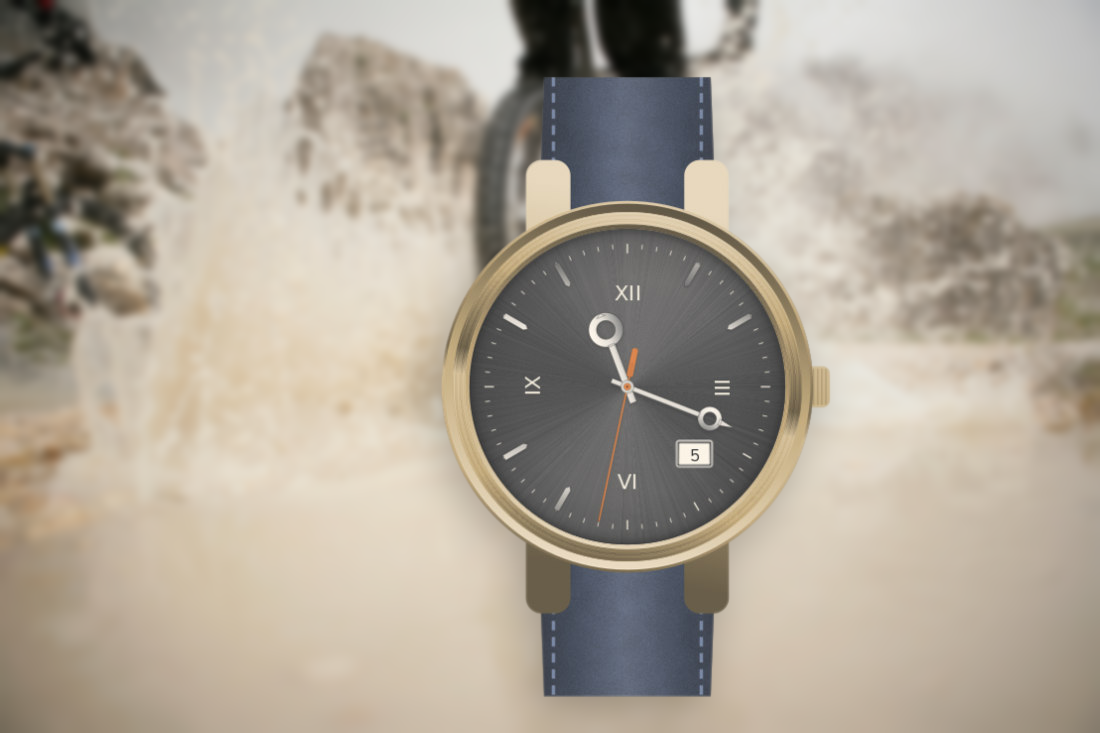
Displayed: 11 h 18 min 32 s
